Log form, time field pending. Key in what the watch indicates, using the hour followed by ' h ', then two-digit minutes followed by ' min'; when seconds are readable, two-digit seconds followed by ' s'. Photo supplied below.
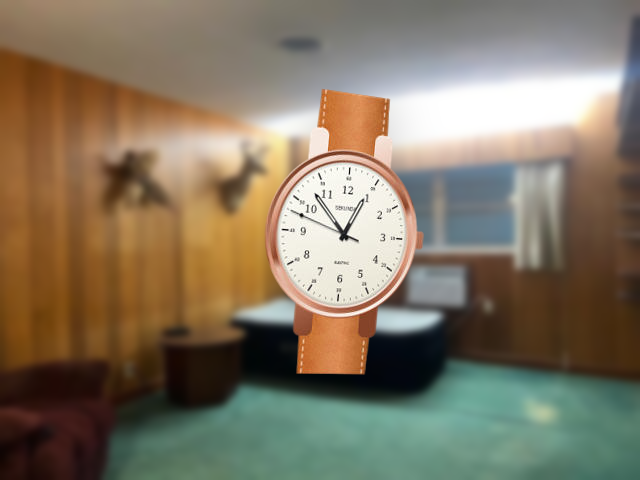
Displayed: 12 h 52 min 48 s
